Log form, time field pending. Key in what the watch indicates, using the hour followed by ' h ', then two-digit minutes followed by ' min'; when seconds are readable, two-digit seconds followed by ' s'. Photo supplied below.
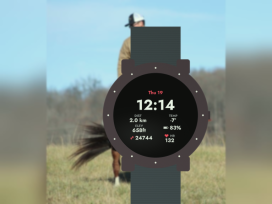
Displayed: 12 h 14 min
